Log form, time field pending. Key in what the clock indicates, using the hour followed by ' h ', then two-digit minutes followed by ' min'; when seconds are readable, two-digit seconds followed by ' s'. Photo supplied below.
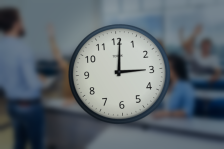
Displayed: 3 h 01 min
